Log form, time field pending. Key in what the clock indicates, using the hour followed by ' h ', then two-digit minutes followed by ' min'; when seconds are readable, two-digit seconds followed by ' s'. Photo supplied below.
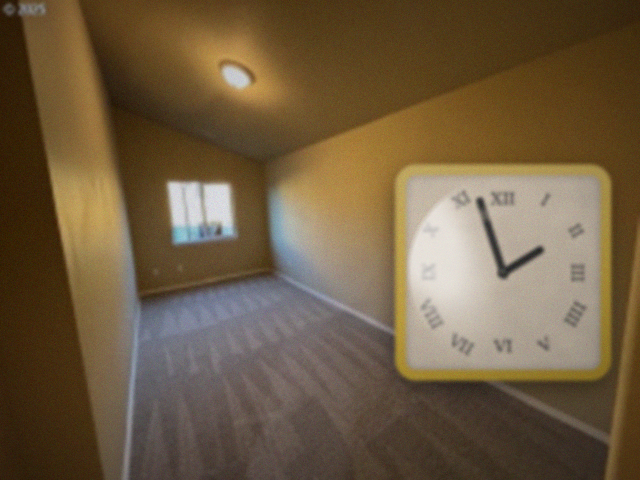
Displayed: 1 h 57 min
